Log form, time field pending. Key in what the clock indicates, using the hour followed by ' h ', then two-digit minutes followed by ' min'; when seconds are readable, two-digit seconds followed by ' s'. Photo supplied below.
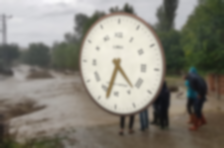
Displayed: 4 h 33 min
